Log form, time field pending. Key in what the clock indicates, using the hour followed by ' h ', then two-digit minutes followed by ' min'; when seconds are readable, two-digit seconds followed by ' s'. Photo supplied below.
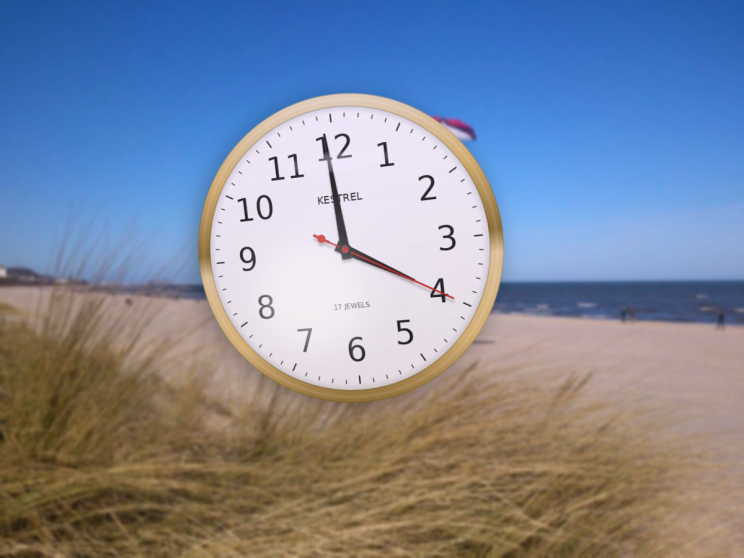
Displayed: 3 h 59 min 20 s
